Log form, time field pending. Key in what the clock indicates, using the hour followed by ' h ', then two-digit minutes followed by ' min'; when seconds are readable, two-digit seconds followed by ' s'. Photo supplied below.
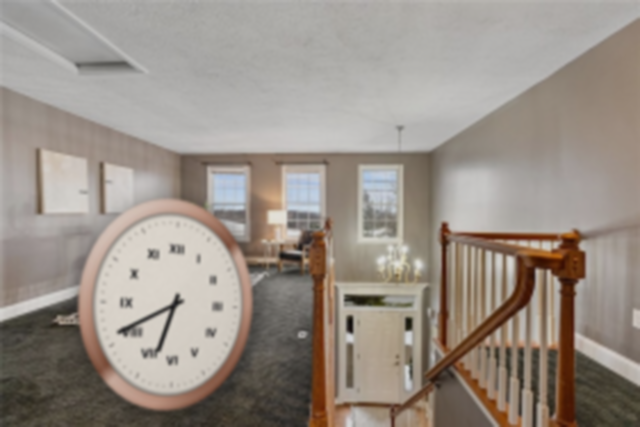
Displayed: 6 h 41 min
